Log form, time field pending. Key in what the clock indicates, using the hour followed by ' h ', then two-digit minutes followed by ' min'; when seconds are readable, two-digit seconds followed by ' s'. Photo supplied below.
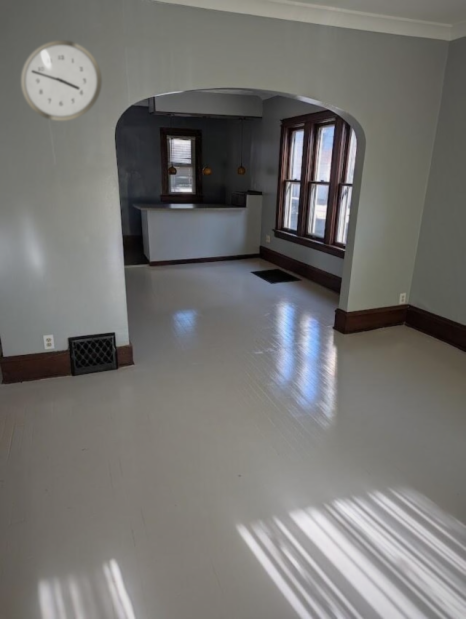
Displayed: 3 h 48 min
